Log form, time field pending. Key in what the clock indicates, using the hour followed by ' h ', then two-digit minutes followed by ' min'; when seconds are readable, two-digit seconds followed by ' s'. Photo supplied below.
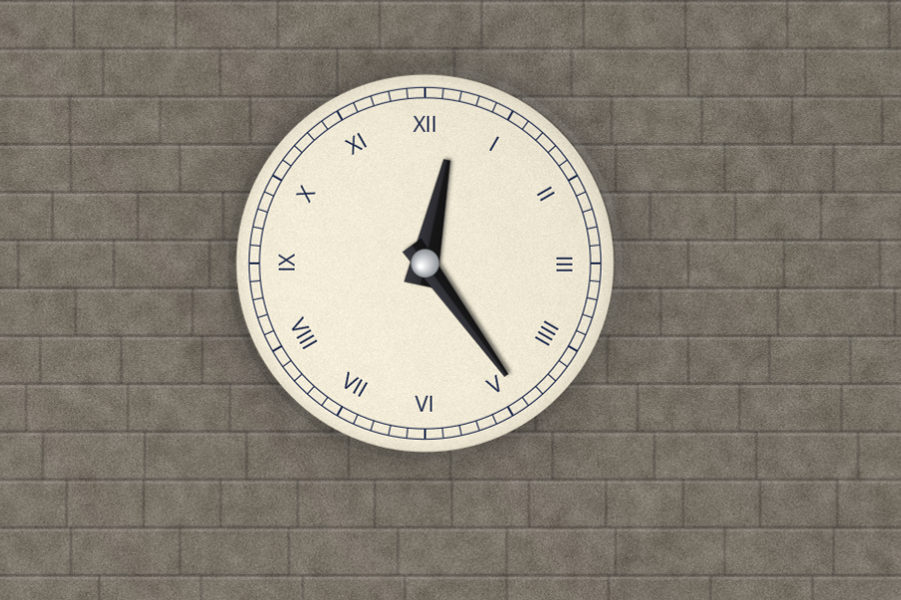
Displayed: 12 h 24 min
